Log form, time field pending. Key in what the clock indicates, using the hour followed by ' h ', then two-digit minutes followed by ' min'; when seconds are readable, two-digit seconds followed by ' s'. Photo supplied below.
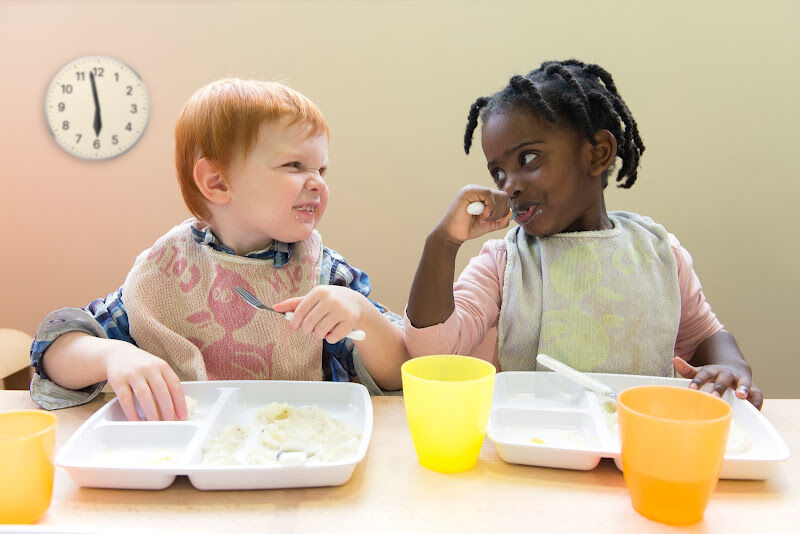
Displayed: 5 h 58 min
